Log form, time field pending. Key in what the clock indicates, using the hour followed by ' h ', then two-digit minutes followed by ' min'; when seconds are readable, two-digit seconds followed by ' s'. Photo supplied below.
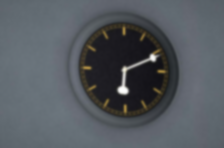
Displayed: 6 h 11 min
